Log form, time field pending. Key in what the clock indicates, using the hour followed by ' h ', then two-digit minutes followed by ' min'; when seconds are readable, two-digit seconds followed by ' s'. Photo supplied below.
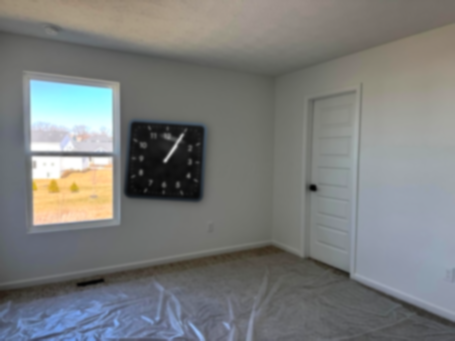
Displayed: 1 h 05 min
